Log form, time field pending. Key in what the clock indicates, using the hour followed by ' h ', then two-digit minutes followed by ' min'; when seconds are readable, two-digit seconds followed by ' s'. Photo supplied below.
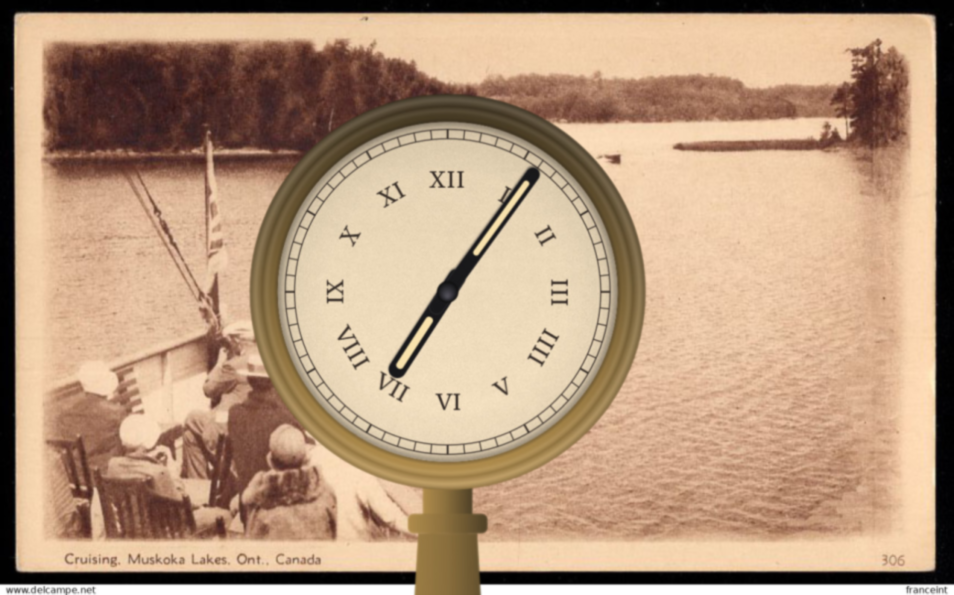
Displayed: 7 h 06 min
